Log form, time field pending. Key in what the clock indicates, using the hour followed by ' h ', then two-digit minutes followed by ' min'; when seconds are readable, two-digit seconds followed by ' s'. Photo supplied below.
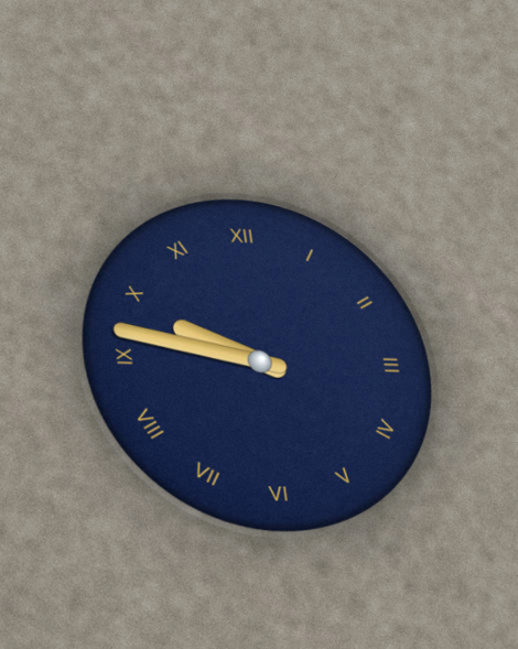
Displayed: 9 h 47 min
